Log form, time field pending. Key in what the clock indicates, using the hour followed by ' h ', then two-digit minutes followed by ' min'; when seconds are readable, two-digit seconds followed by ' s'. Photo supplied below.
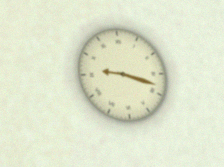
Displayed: 9 h 18 min
